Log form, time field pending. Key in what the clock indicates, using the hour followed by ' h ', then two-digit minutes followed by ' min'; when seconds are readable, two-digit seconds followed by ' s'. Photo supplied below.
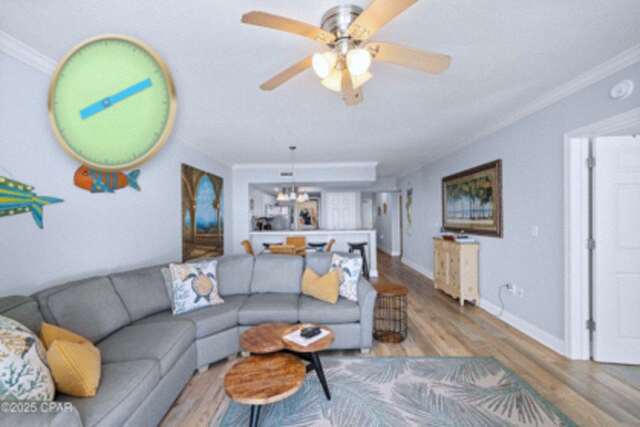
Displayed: 8 h 11 min
